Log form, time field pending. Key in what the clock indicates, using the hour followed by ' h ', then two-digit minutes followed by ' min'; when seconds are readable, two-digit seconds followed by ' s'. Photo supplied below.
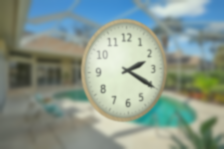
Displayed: 2 h 20 min
